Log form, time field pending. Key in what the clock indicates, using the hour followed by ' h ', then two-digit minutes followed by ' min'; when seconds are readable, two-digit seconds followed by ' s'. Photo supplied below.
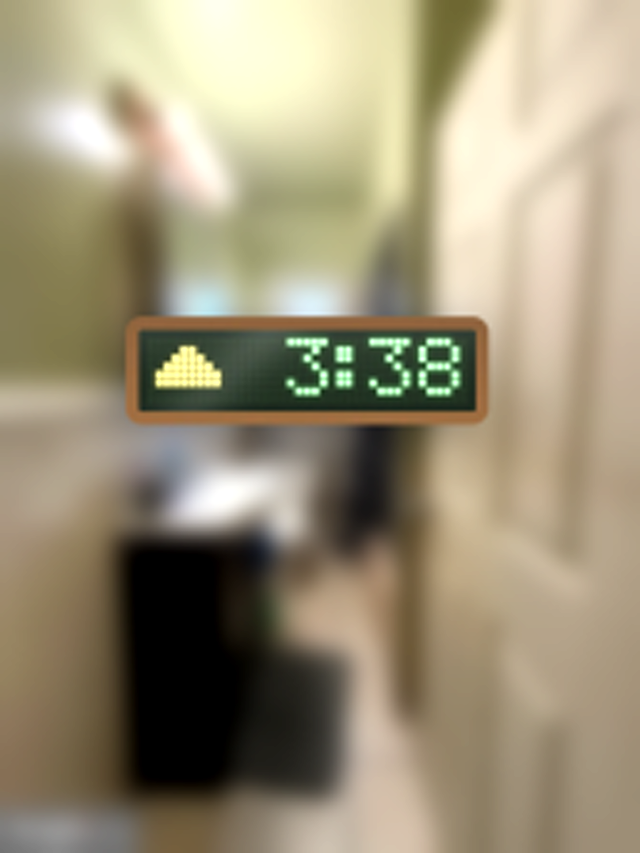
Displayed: 3 h 38 min
